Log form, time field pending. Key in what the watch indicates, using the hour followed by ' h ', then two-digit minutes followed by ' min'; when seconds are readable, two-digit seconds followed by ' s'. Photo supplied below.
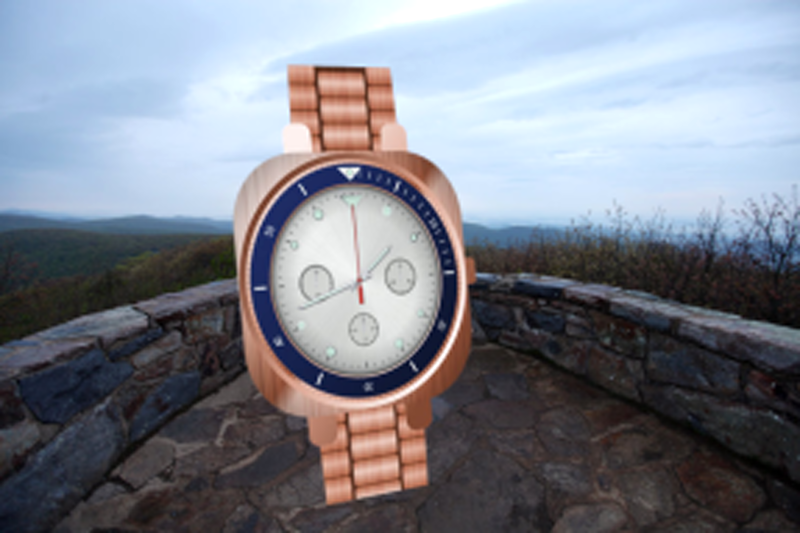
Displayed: 1 h 42 min
